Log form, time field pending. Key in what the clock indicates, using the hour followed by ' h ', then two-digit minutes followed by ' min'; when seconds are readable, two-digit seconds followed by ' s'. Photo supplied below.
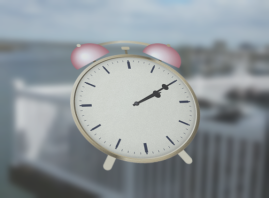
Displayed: 2 h 10 min
